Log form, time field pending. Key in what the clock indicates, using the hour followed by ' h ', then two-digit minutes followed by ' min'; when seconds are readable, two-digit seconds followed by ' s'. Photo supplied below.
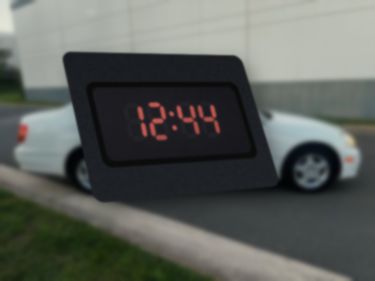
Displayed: 12 h 44 min
